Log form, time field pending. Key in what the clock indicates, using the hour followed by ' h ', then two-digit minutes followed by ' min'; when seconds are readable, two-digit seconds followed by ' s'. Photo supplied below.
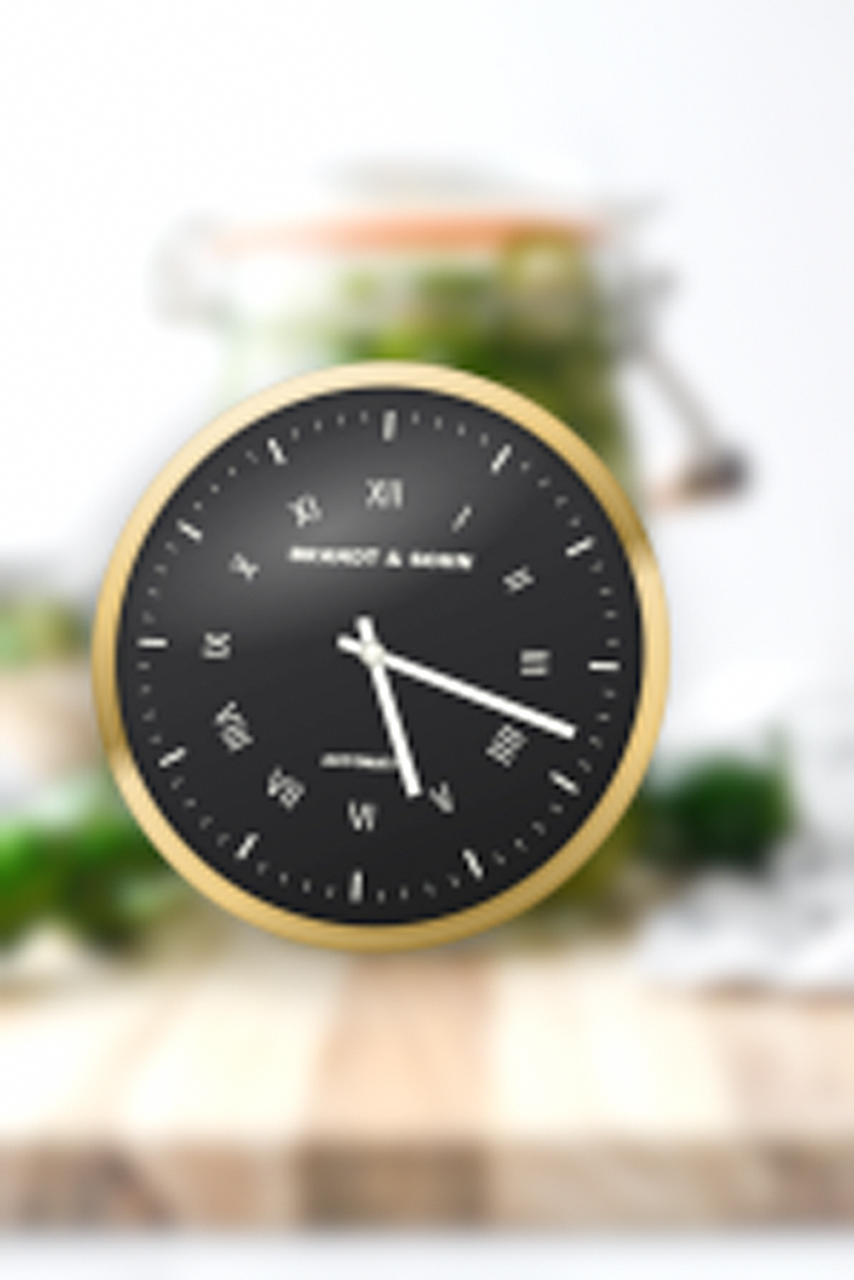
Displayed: 5 h 18 min
